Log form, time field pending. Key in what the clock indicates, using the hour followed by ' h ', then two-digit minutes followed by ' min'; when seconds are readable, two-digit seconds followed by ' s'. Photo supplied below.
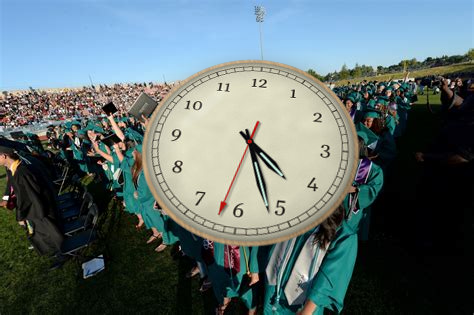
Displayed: 4 h 26 min 32 s
